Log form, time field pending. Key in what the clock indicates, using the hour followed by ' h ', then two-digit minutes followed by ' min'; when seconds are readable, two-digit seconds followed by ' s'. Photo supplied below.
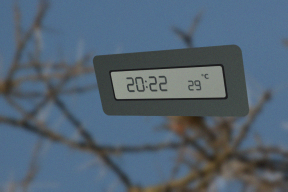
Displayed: 20 h 22 min
